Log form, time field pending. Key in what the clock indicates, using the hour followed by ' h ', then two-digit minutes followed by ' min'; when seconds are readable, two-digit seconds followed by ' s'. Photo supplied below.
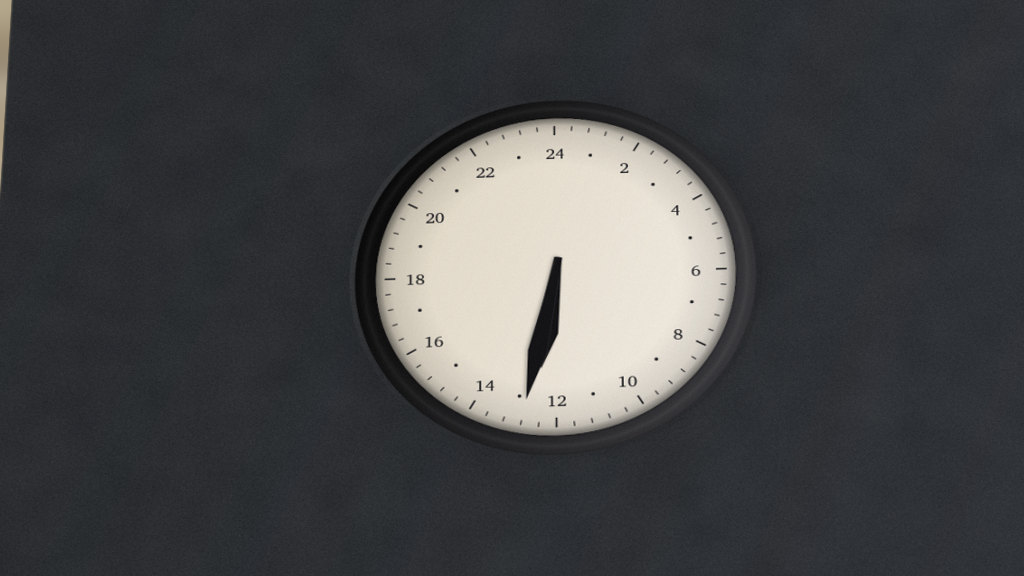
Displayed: 12 h 32 min
